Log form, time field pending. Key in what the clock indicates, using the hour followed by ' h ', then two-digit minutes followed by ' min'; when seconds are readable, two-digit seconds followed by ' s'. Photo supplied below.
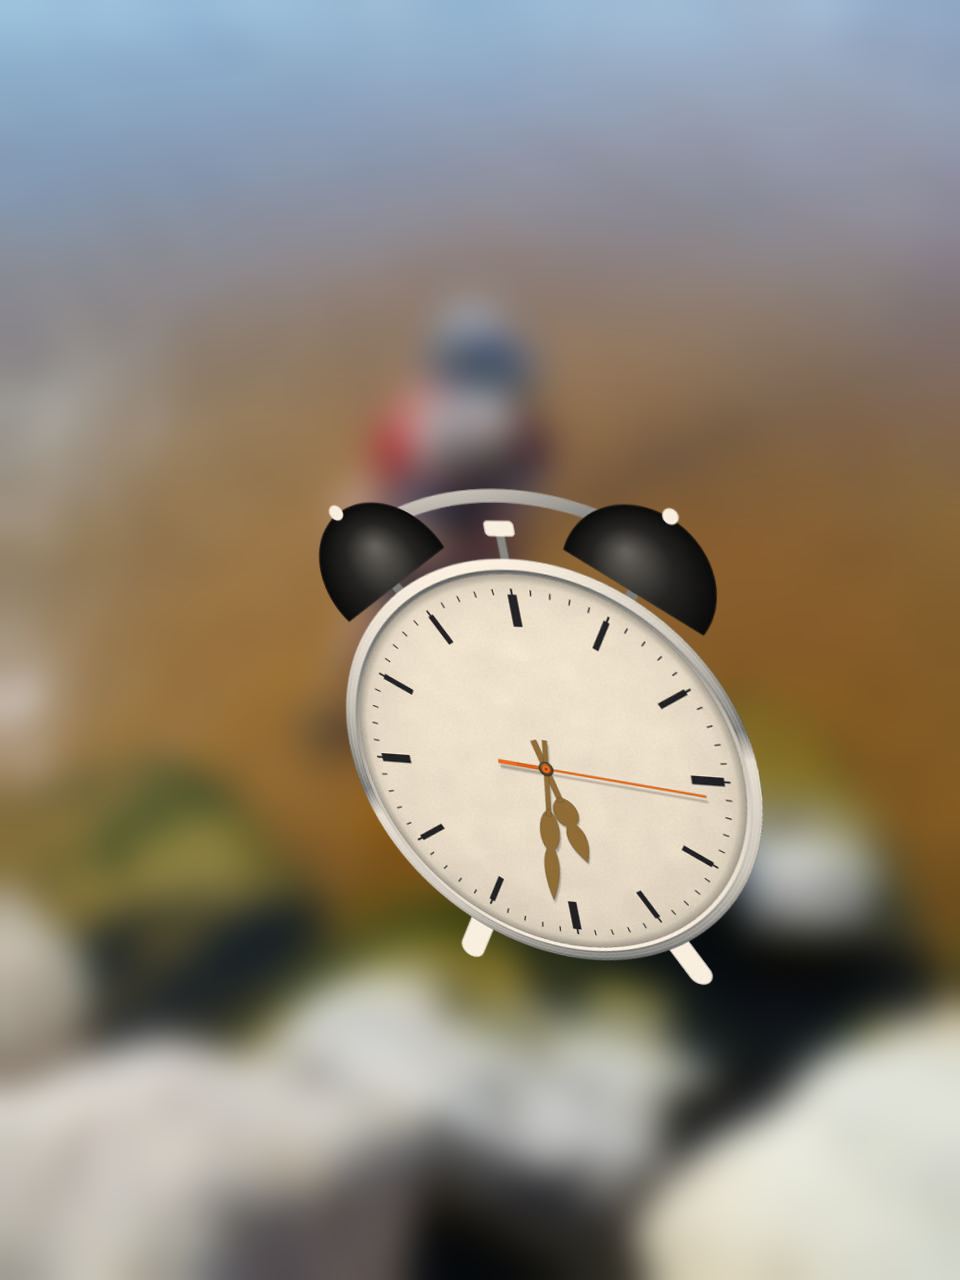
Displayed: 5 h 31 min 16 s
